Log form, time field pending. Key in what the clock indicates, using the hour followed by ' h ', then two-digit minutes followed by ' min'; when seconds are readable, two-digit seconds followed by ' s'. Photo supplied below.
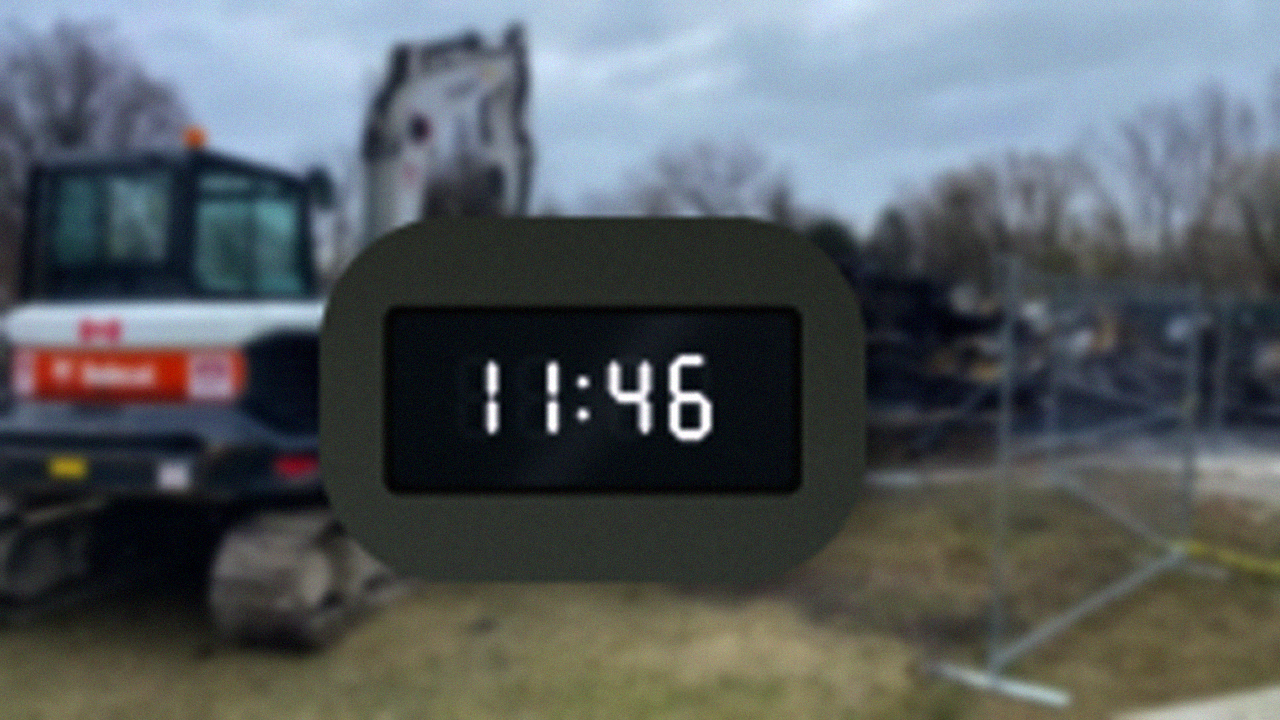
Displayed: 11 h 46 min
